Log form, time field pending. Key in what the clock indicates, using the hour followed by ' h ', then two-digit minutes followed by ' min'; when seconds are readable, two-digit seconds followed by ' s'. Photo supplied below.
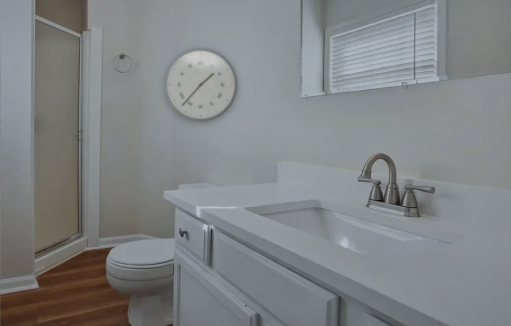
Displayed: 1 h 37 min
